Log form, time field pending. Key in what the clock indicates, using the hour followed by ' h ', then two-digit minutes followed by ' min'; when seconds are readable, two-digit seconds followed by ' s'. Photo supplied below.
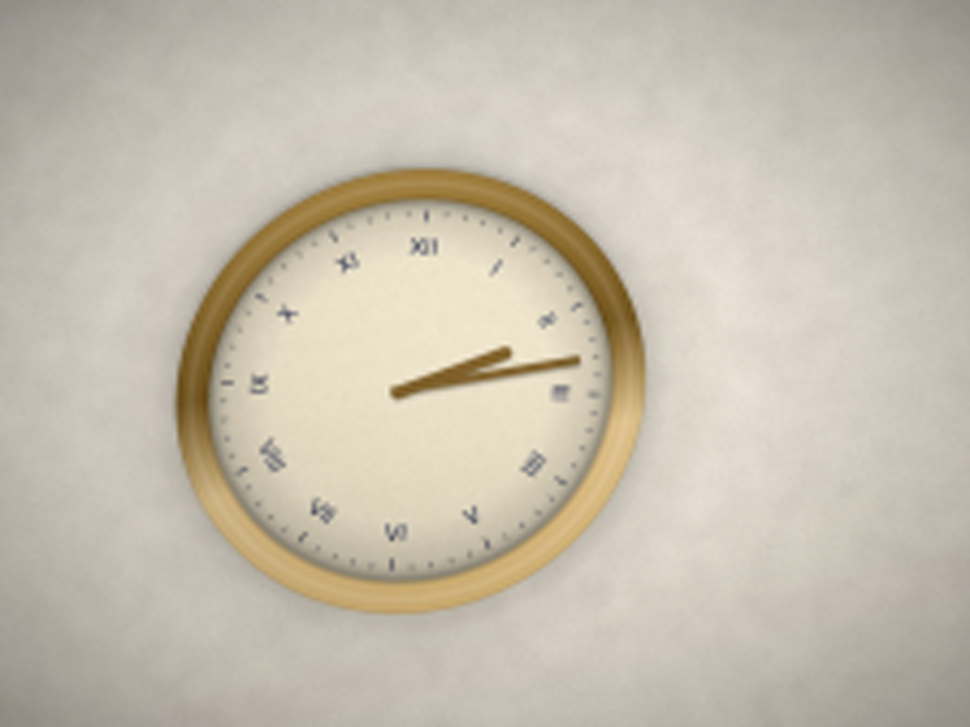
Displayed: 2 h 13 min
